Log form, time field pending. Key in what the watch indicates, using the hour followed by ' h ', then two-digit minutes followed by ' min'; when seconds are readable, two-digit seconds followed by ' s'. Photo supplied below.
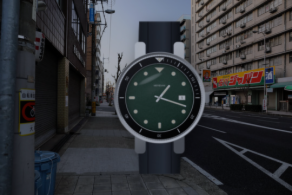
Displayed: 1 h 18 min
